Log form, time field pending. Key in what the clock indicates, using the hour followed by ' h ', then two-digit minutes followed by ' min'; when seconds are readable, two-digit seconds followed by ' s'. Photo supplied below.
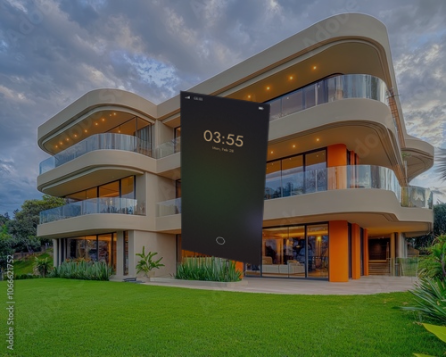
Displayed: 3 h 55 min
